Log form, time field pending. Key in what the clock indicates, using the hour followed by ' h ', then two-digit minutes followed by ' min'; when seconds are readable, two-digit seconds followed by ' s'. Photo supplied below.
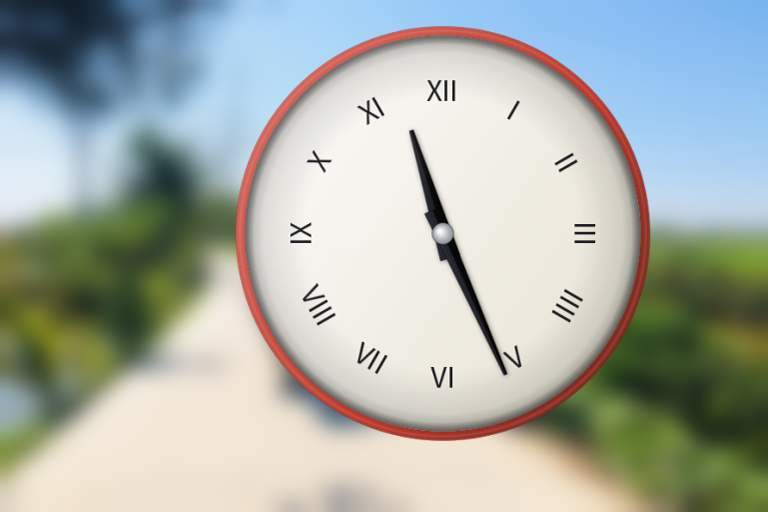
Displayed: 11 h 26 min
